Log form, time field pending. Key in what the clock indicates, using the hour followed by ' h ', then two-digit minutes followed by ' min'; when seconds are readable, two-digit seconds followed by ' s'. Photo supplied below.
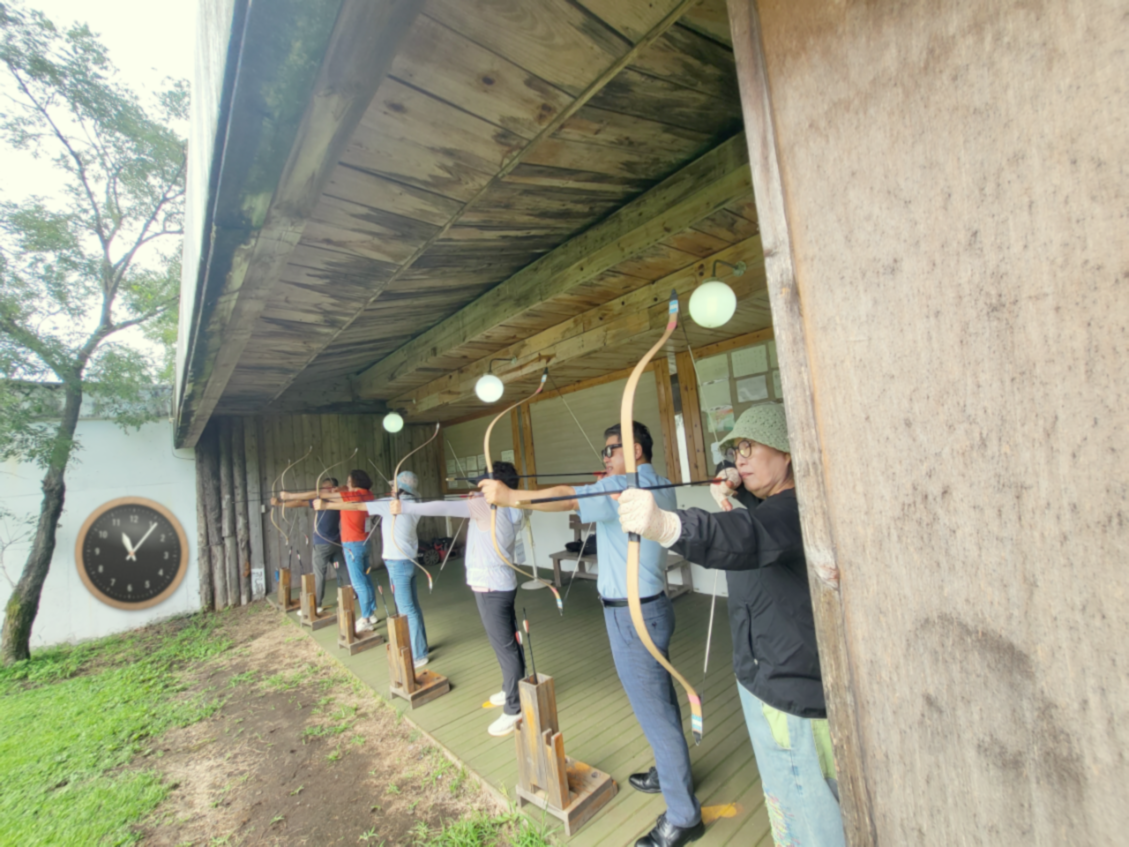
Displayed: 11 h 06 min
